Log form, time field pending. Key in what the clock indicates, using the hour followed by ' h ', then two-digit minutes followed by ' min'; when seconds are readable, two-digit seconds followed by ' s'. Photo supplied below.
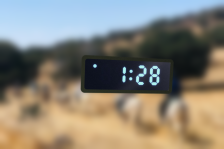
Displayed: 1 h 28 min
